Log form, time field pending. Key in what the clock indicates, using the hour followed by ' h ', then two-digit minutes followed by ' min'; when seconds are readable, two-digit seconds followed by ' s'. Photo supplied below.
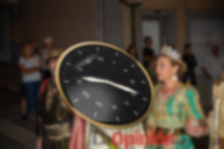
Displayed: 9 h 19 min
